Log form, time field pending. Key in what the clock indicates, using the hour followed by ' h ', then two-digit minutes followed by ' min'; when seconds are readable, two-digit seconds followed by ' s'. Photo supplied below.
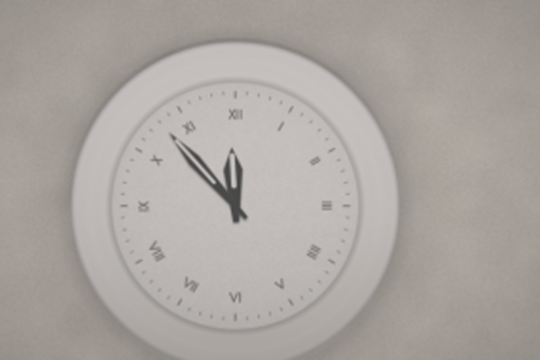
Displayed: 11 h 53 min
